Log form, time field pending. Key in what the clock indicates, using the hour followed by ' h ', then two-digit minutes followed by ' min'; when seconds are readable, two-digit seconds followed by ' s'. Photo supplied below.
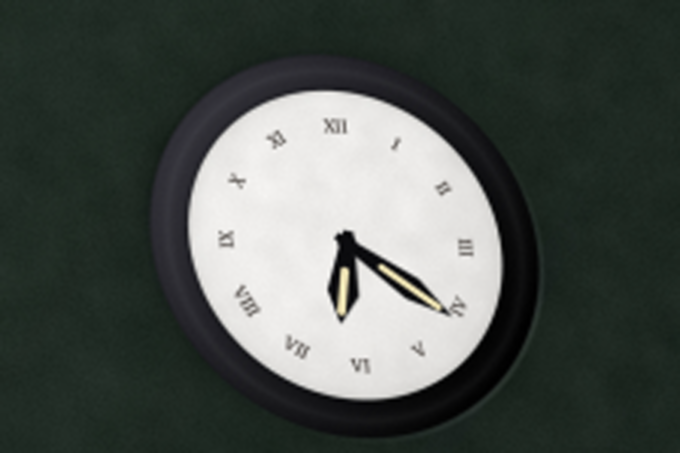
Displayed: 6 h 21 min
